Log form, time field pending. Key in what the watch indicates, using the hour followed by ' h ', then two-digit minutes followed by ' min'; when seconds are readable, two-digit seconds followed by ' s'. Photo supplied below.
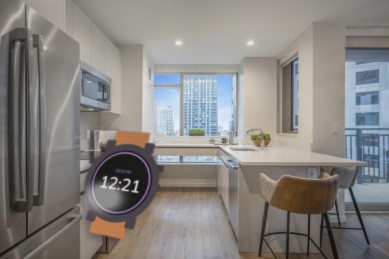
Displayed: 12 h 21 min
